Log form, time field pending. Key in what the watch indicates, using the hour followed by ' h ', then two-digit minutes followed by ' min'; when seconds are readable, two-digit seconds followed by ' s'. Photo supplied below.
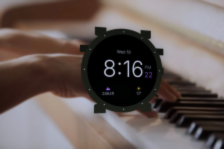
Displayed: 8 h 16 min
